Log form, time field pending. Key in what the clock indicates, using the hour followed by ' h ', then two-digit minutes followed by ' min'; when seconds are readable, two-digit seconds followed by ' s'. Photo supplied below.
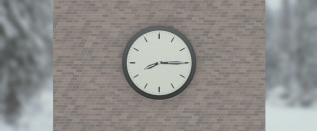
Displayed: 8 h 15 min
